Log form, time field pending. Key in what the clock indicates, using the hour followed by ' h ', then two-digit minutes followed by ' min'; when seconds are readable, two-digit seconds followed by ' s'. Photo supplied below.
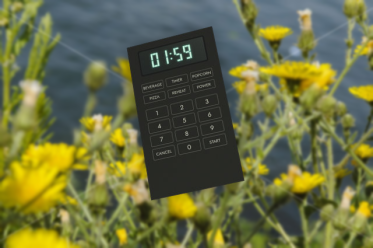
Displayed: 1 h 59 min
